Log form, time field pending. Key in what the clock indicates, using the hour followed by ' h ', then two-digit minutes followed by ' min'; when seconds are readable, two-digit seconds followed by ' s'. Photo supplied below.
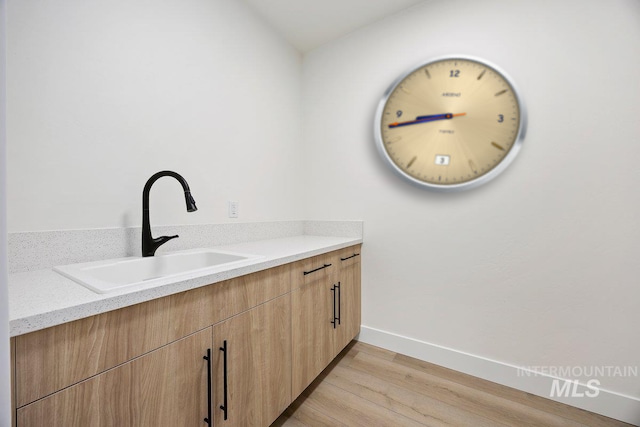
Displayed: 8 h 42 min 43 s
